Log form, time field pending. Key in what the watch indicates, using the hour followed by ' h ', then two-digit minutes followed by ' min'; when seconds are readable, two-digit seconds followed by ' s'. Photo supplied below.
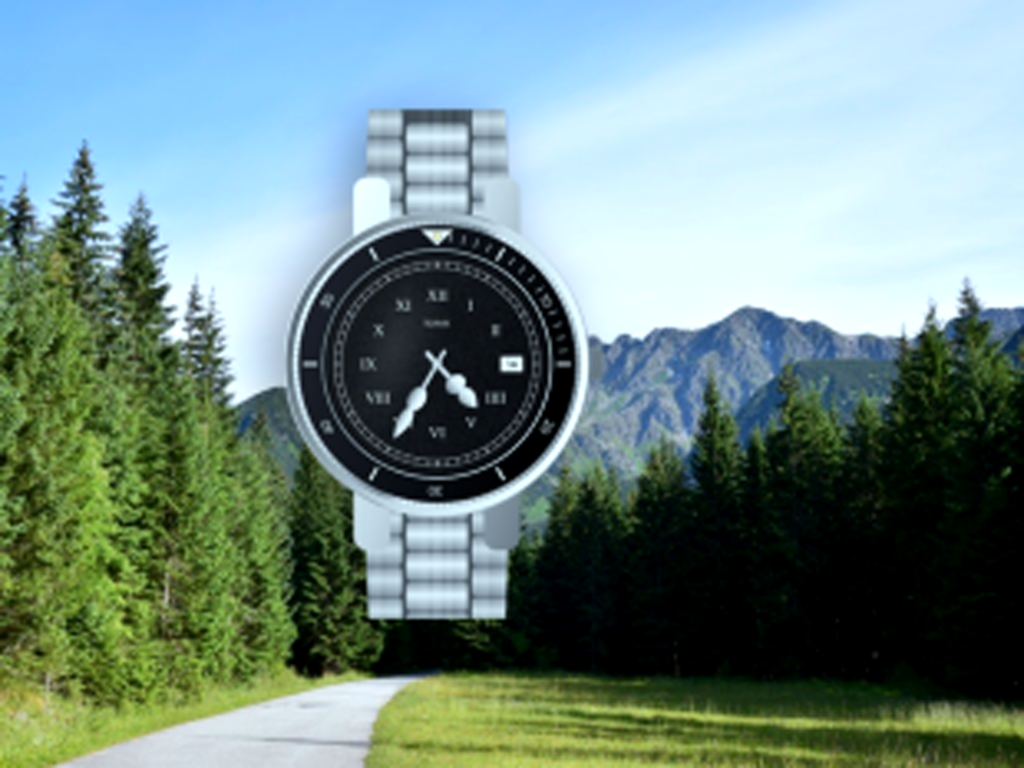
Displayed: 4 h 35 min
